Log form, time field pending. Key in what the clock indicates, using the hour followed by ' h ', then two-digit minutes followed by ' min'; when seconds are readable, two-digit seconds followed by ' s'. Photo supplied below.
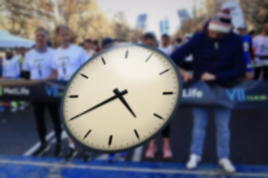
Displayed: 4 h 40 min
